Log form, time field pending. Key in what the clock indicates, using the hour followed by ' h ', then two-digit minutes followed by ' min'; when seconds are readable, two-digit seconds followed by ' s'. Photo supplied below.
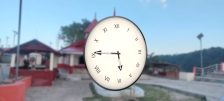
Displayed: 5 h 46 min
